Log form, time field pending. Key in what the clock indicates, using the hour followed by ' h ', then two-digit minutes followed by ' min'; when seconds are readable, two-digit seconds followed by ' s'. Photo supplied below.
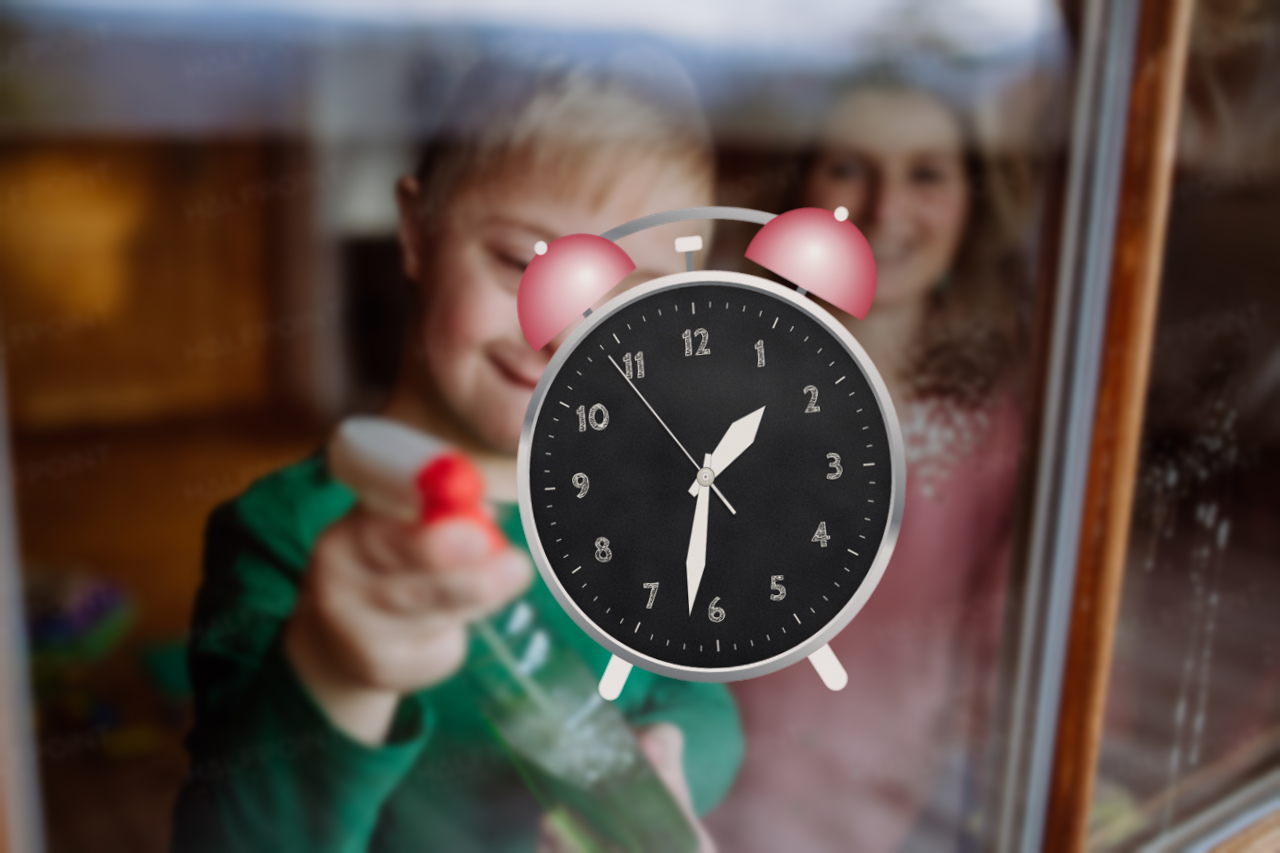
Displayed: 1 h 31 min 54 s
